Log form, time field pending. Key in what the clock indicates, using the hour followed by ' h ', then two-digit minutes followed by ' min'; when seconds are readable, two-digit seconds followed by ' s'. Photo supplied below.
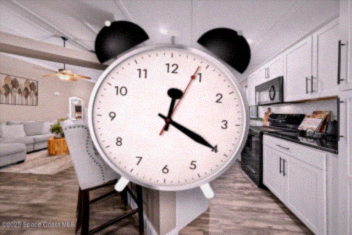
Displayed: 12 h 20 min 04 s
